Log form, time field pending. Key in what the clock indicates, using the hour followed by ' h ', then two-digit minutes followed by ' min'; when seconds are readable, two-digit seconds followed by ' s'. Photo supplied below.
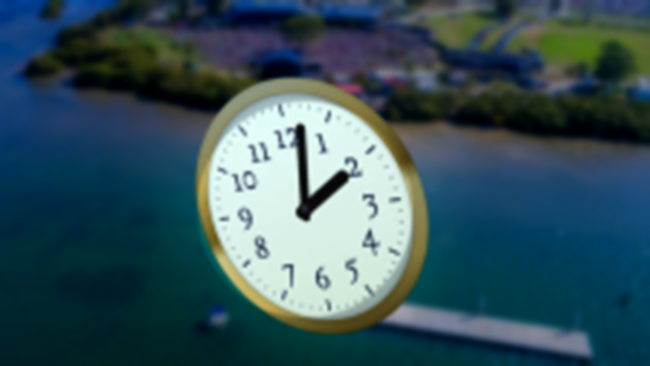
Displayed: 2 h 02 min
